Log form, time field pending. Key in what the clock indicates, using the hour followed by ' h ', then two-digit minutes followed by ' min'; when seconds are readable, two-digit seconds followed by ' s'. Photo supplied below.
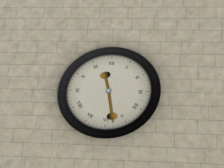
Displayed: 11 h 28 min
